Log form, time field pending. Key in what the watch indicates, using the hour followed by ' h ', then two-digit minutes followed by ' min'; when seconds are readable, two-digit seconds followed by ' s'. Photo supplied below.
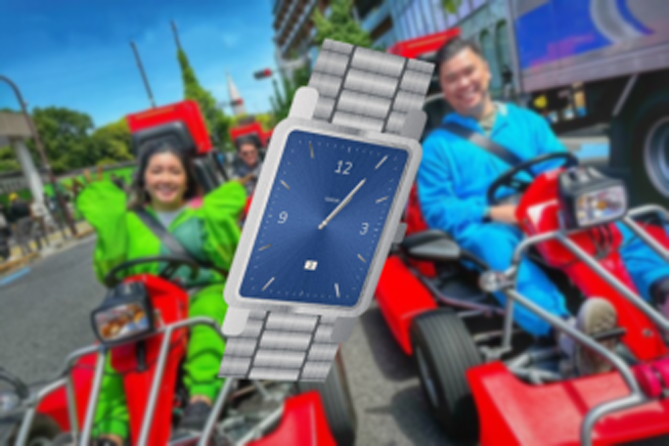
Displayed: 1 h 05 min
